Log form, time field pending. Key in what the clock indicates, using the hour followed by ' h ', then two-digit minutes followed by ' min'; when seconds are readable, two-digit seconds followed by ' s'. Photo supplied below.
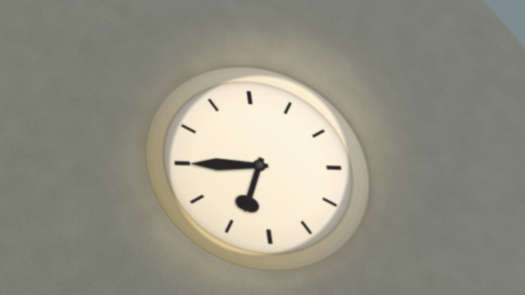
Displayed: 6 h 45 min
